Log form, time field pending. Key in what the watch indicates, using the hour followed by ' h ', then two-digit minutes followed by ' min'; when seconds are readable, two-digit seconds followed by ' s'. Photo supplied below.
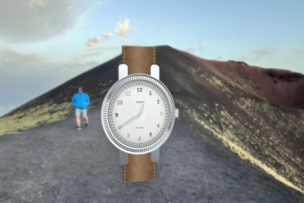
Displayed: 12 h 40 min
